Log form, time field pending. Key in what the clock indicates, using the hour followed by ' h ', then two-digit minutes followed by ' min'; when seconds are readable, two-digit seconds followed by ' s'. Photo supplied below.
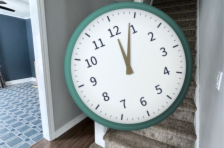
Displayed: 12 h 04 min
